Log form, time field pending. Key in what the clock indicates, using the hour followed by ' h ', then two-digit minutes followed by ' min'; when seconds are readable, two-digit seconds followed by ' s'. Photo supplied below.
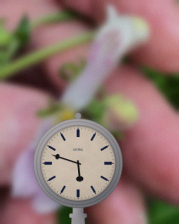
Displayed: 5 h 48 min
